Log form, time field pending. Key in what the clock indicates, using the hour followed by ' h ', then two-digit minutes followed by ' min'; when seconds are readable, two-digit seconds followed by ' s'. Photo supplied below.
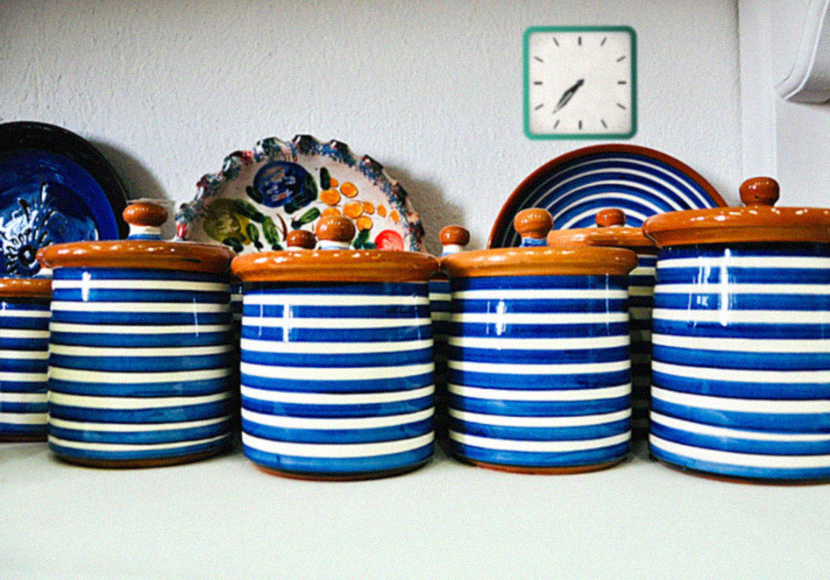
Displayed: 7 h 37 min
